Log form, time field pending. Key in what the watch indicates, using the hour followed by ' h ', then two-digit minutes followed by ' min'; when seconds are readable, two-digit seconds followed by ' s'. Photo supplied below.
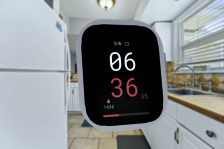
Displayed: 6 h 36 min
